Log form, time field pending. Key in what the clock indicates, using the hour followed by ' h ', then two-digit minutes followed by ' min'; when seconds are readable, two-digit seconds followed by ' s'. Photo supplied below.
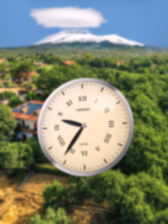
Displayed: 9 h 36 min
